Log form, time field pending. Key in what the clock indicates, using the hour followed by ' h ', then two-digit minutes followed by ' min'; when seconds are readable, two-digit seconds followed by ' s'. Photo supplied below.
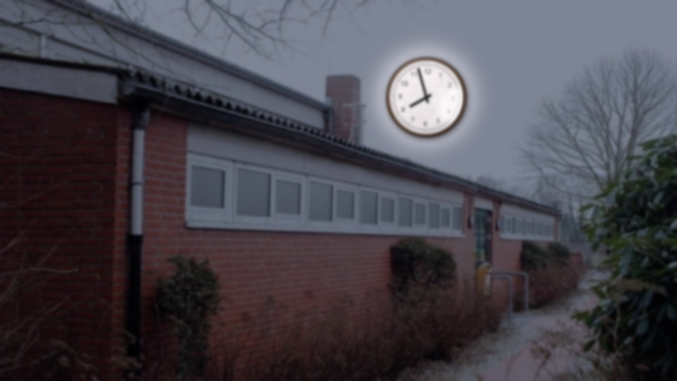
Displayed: 7 h 57 min
